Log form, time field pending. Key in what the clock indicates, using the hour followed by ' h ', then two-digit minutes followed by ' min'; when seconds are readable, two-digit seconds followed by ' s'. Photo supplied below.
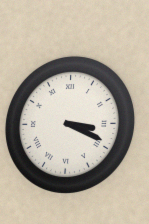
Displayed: 3 h 19 min
